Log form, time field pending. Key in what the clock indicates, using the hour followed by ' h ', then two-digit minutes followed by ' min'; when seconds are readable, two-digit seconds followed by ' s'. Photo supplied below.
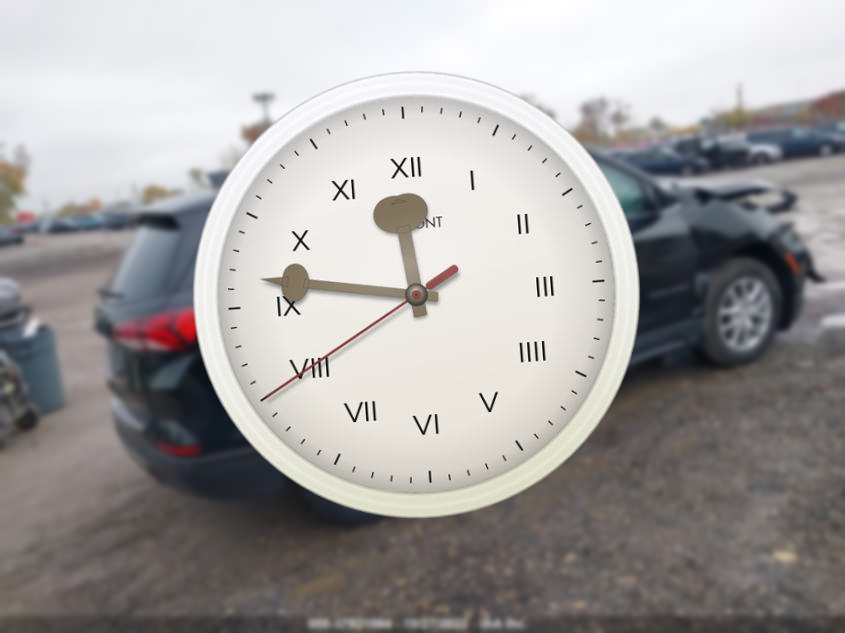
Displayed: 11 h 46 min 40 s
